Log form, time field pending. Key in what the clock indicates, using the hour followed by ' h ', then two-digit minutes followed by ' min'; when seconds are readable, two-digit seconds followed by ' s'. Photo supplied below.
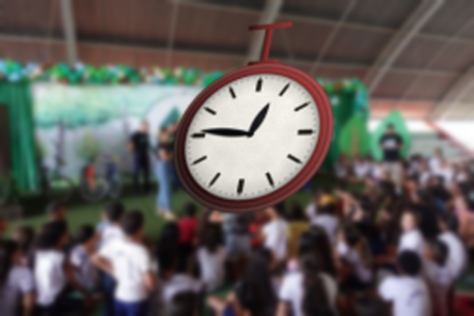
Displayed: 12 h 46 min
